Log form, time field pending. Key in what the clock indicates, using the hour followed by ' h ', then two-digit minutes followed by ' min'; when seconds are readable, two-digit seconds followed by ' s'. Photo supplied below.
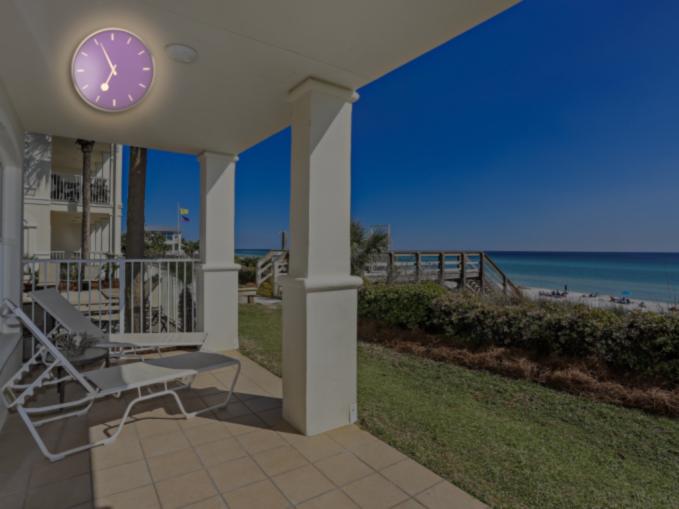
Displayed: 6 h 56 min
